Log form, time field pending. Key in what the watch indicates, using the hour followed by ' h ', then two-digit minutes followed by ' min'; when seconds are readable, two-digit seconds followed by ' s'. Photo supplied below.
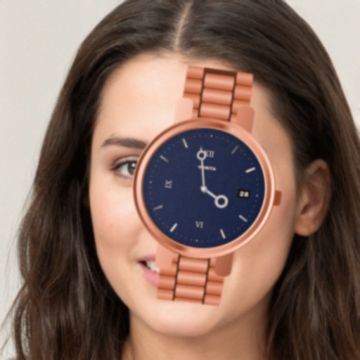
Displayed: 3 h 58 min
